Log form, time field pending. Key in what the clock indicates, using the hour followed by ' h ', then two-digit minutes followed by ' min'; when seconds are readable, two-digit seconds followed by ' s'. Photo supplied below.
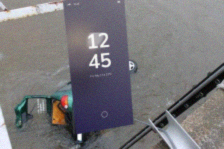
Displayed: 12 h 45 min
